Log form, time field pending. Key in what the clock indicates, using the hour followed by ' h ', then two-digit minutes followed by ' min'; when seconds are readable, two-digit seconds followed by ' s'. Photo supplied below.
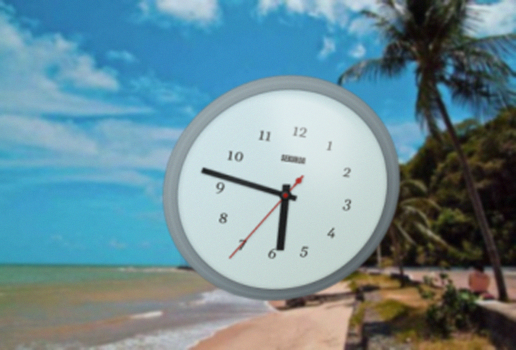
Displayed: 5 h 46 min 35 s
